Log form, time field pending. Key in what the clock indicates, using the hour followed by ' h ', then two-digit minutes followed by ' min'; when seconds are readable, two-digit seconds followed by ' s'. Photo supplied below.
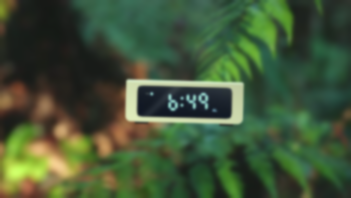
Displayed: 6 h 49 min
